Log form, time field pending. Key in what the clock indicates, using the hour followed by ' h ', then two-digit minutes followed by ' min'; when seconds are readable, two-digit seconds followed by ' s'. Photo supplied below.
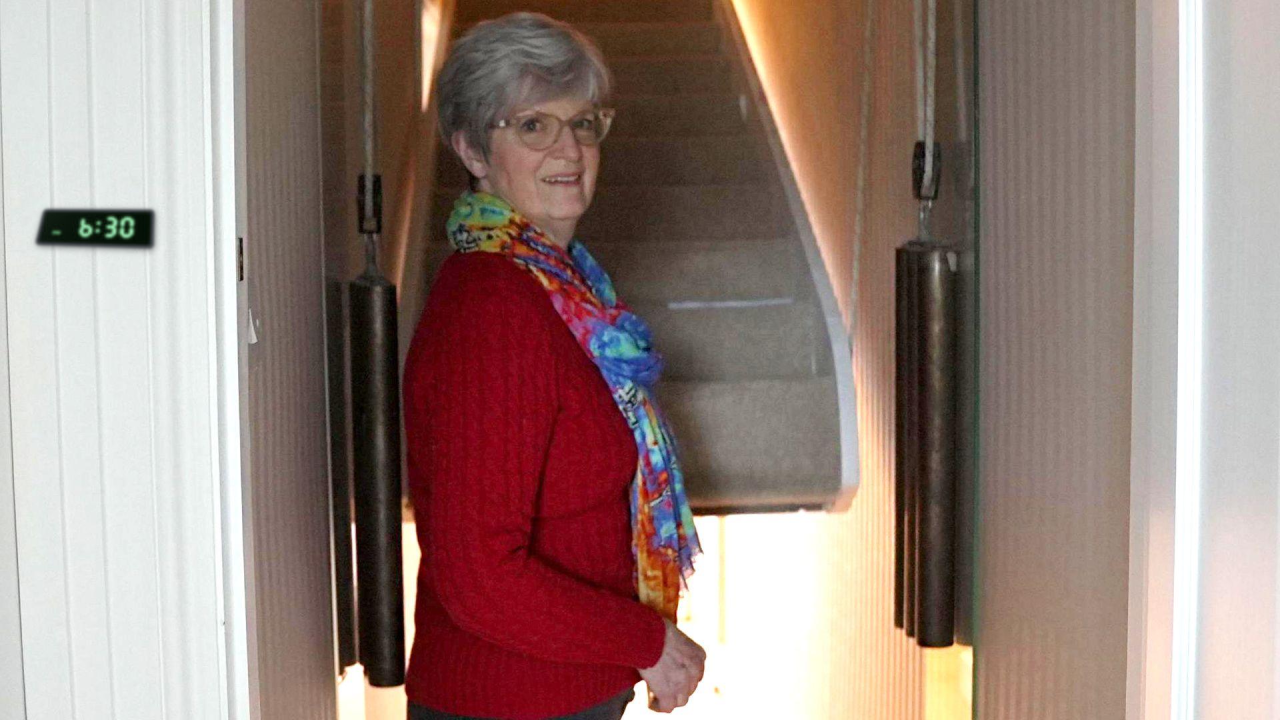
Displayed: 6 h 30 min
